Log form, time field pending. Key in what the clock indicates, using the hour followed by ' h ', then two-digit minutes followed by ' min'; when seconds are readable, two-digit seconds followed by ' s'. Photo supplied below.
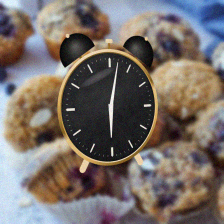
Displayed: 6 h 02 min
